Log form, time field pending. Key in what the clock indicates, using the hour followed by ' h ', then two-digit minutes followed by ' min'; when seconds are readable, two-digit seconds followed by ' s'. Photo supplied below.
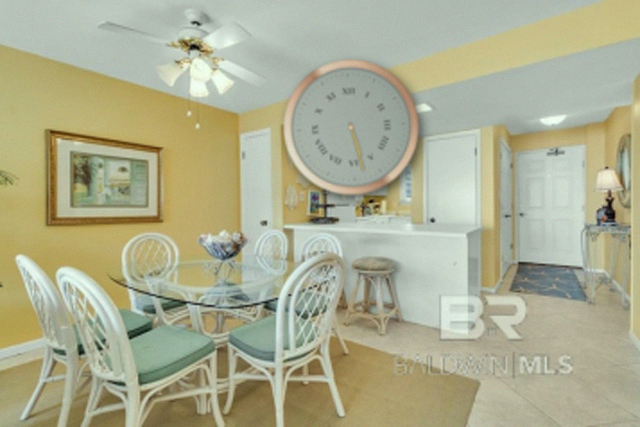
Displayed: 5 h 28 min
